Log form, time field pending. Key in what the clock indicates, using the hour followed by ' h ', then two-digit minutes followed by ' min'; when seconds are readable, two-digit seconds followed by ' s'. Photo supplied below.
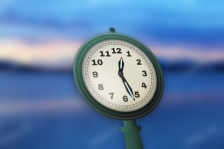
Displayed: 12 h 27 min
